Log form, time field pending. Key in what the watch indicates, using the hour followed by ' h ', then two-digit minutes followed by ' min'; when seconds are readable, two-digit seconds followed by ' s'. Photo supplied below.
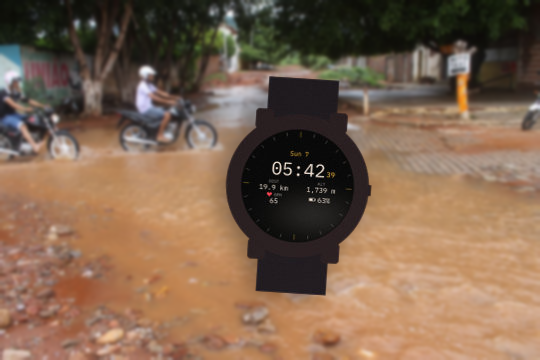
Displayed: 5 h 42 min 39 s
